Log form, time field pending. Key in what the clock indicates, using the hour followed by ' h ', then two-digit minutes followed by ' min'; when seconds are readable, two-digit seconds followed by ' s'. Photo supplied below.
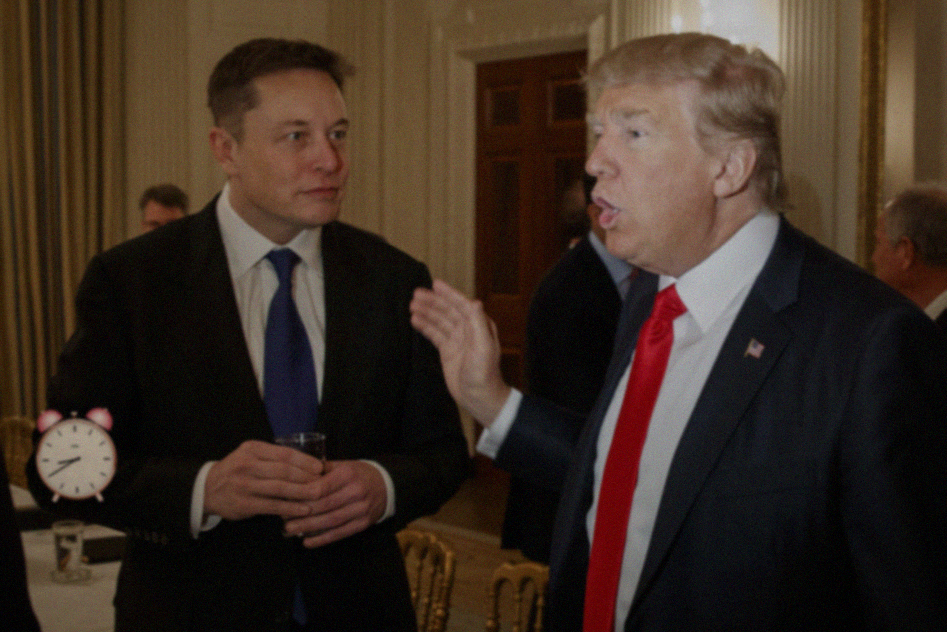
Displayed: 8 h 40 min
